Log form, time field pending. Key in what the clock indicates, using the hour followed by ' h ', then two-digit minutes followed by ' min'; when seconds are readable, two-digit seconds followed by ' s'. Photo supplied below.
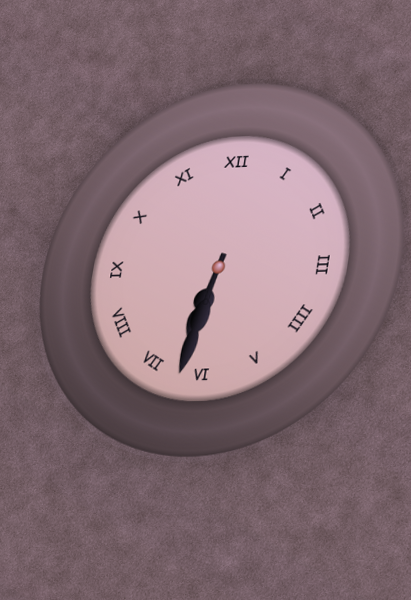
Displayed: 6 h 32 min
